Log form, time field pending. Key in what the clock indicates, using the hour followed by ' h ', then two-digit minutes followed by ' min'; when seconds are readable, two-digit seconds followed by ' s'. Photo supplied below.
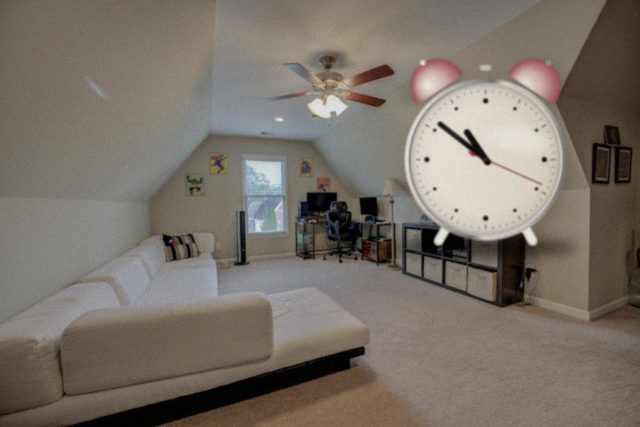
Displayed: 10 h 51 min 19 s
